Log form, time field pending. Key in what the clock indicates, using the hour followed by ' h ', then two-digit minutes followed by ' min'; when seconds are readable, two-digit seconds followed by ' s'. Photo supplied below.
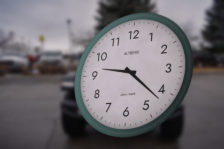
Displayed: 9 h 22 min
